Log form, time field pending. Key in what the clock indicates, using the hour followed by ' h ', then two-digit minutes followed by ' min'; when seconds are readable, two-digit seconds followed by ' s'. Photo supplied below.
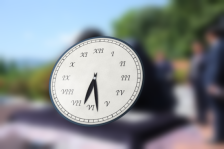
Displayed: 6 h 28 min
